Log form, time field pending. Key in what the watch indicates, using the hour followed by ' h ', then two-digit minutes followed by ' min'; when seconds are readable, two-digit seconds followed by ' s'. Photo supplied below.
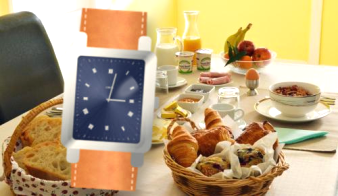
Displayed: 3 h 02 min
